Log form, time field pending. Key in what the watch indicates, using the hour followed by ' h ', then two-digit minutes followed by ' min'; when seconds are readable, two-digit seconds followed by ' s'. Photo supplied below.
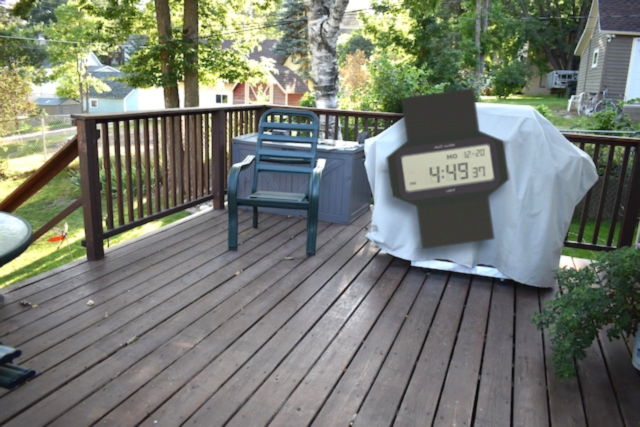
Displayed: 4 h 49 min 37 s
